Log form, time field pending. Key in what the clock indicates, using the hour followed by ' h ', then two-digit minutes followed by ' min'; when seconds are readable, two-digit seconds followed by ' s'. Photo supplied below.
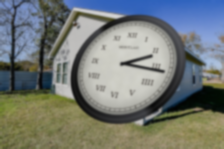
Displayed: 2 h 16 min
